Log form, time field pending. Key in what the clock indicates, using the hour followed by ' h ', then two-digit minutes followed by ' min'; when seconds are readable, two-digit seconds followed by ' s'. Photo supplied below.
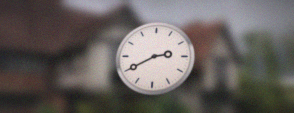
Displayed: 2 h 40 min
